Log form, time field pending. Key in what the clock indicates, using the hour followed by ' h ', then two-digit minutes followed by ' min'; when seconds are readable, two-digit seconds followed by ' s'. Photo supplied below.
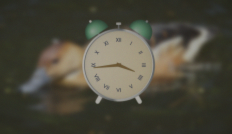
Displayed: 3 h 44 min
